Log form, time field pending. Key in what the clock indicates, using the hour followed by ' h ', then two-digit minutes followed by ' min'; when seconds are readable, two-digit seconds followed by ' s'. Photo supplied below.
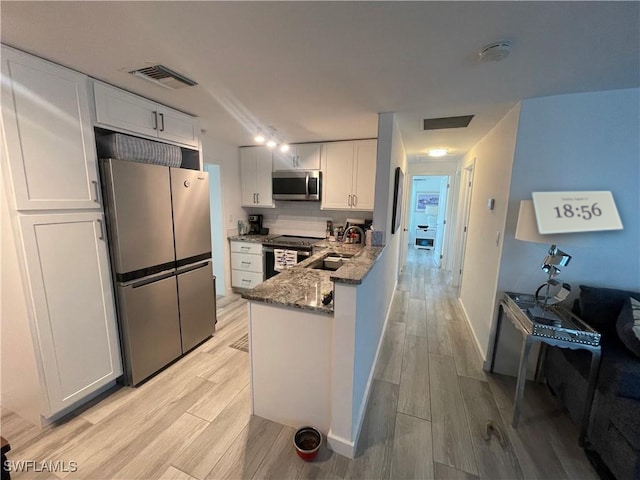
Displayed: 18 h 56 min
